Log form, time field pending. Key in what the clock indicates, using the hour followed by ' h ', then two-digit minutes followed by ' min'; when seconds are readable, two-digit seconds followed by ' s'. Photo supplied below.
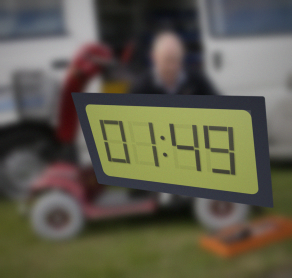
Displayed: 1 h 49 min
